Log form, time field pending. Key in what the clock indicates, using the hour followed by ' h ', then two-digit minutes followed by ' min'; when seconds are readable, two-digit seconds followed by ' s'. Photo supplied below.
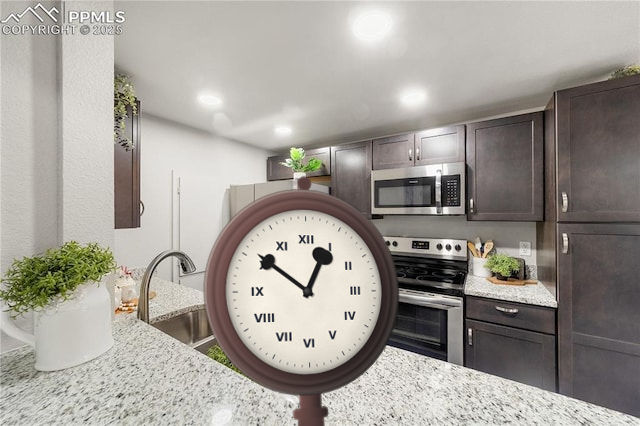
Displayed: 12 h 51 min
